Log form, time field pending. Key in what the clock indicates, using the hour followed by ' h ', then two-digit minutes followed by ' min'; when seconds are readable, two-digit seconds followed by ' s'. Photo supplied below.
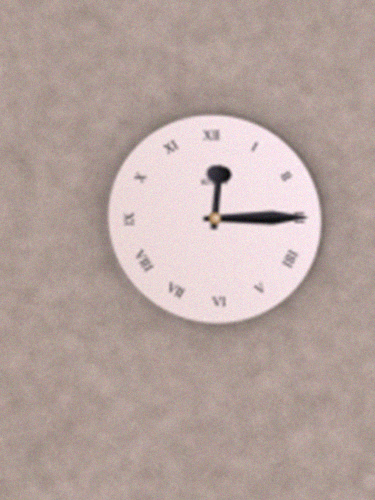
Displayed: 12 h 15 min
